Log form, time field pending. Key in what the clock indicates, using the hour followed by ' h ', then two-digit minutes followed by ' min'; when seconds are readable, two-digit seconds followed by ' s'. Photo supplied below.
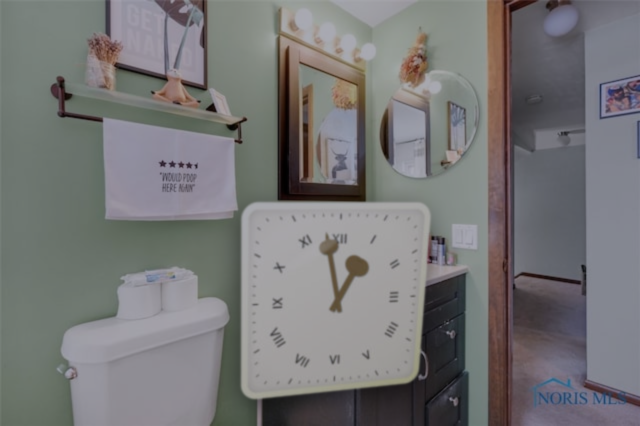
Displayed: 12 h 58 min
